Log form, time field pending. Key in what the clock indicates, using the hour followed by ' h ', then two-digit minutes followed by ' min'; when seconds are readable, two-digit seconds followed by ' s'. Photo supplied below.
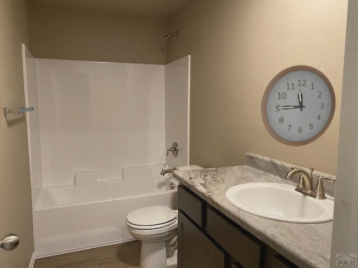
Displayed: 11 h 45 min
